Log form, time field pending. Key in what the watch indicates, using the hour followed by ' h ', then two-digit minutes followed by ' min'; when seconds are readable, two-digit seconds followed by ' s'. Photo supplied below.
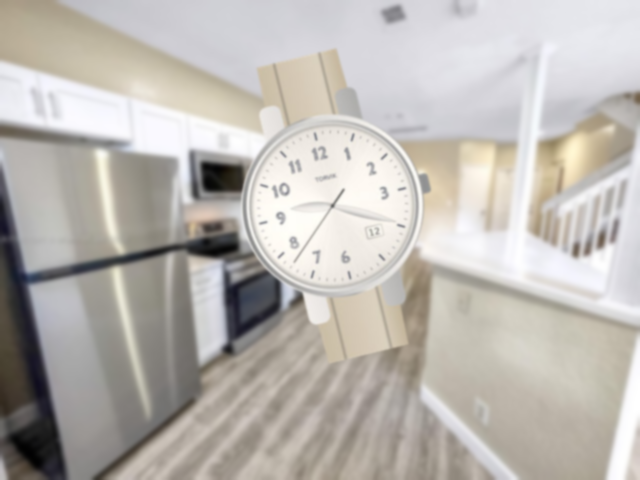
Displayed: 9 h 19 min 38 s
